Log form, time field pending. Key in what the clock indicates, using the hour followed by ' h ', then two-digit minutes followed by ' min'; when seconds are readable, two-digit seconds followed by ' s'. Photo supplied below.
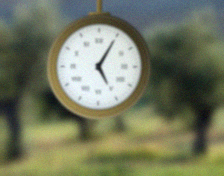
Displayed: 5 h 05 min
